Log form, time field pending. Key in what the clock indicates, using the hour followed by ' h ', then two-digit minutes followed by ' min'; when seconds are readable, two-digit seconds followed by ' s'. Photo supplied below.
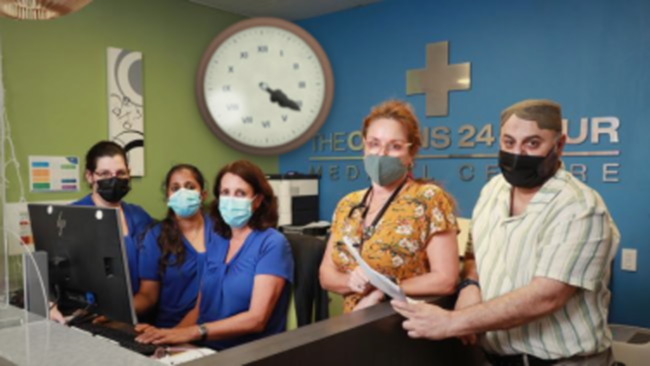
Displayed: 4 h 21 min
